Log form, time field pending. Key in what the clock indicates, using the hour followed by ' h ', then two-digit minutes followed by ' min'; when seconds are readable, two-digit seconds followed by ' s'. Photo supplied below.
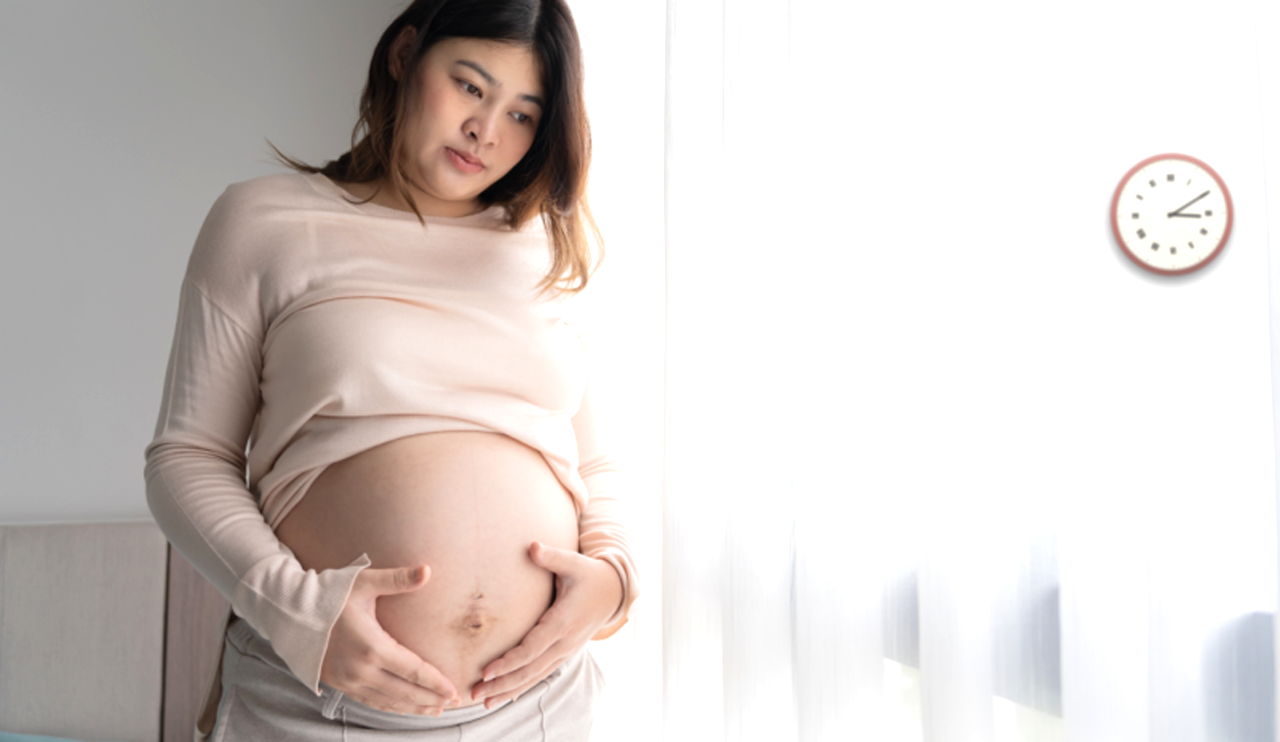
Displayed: 3 h 10 min
